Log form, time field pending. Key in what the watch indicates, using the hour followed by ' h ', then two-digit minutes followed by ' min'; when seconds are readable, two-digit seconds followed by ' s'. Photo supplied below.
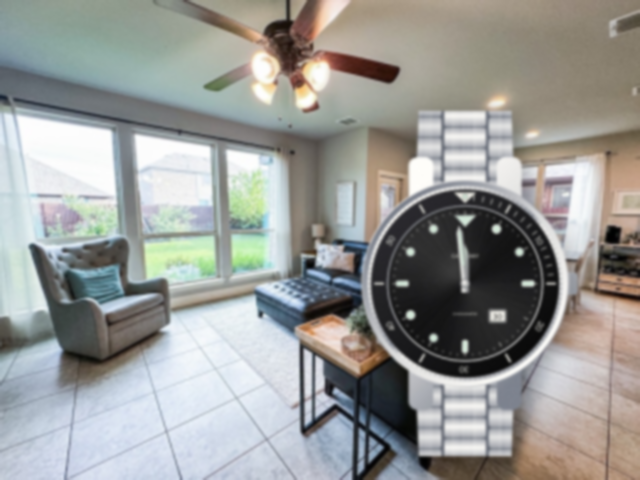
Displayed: 11 h 59 min
